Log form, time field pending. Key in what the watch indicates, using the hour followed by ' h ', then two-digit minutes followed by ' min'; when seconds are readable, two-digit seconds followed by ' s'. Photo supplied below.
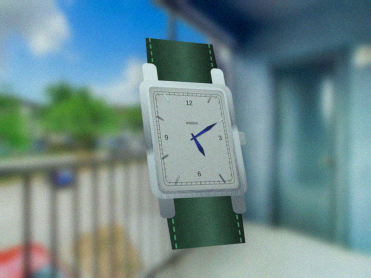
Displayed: 5 h 10 min
